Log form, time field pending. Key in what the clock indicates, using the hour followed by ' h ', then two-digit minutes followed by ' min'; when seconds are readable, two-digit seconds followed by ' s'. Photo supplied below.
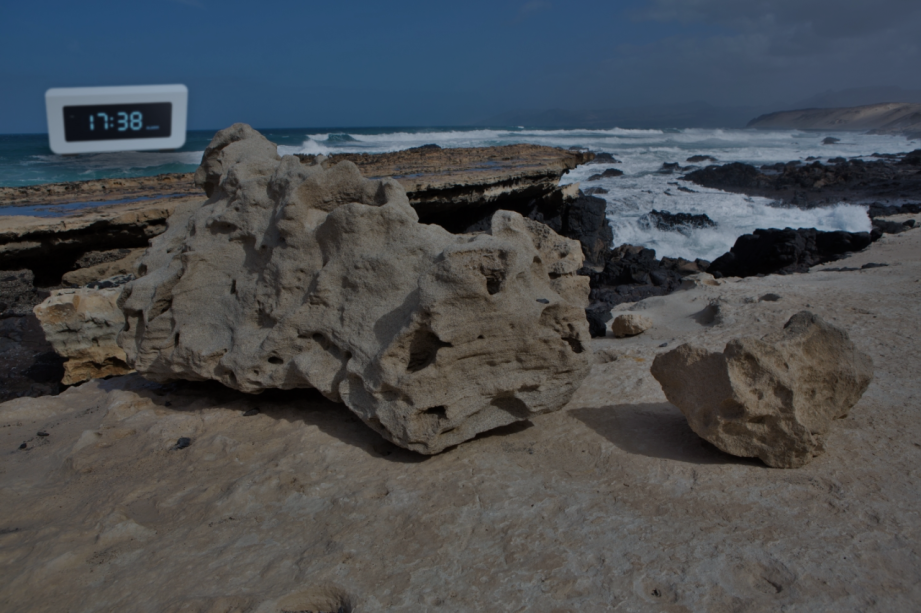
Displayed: 17 h 38 min
